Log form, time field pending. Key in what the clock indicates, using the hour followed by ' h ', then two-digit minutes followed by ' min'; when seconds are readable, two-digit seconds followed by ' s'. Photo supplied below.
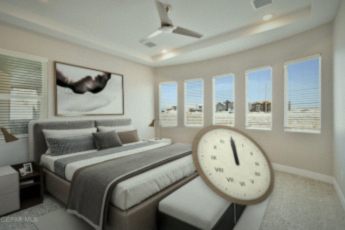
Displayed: 12 h 00 min
